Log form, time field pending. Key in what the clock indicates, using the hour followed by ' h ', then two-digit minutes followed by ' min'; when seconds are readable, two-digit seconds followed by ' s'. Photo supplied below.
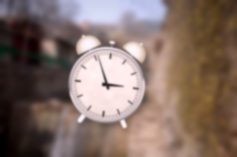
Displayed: 2 h 56 min
